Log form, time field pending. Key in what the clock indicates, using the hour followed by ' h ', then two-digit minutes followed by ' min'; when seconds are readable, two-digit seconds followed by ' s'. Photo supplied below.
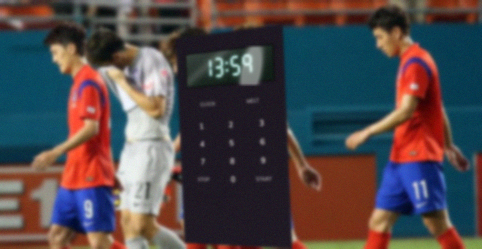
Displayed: 13 h 59 min
